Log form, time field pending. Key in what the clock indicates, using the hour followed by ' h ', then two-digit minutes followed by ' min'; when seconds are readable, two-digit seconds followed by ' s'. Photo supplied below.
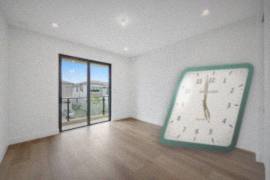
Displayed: 4 h 58 min
